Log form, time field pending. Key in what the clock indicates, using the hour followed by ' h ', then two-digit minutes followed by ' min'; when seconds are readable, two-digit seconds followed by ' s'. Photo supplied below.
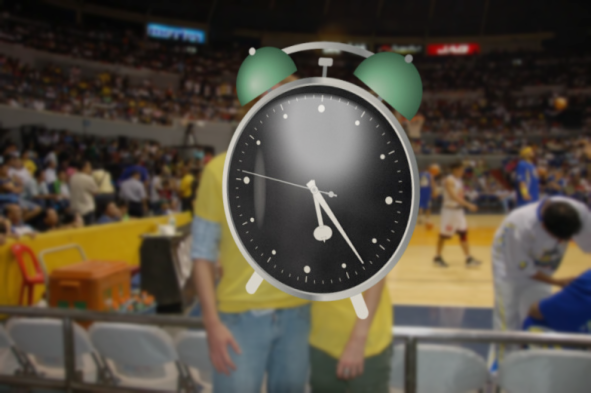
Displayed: 5 h 22 min 46 s
